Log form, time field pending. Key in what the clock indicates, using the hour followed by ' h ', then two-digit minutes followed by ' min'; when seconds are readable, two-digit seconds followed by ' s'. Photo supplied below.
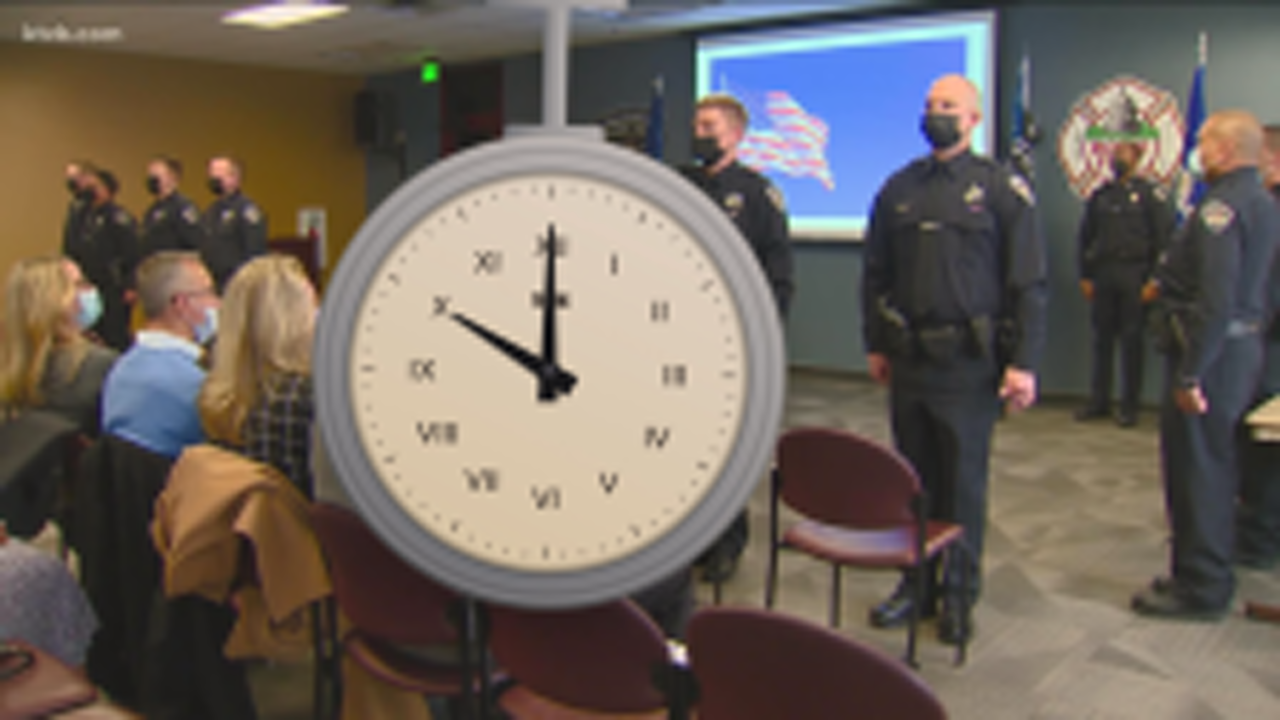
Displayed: 10 h 00 min
